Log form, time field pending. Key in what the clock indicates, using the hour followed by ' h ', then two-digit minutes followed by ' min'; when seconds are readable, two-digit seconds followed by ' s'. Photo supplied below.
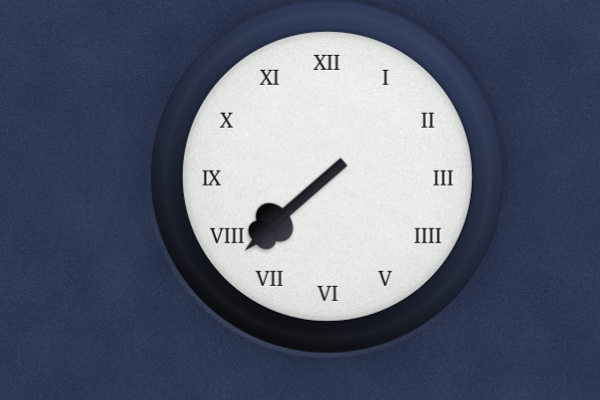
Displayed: 7 h 38 min
